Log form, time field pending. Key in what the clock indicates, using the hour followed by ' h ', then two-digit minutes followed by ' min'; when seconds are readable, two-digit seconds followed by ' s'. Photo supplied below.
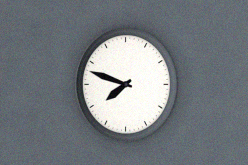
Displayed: 7 h 48 min
